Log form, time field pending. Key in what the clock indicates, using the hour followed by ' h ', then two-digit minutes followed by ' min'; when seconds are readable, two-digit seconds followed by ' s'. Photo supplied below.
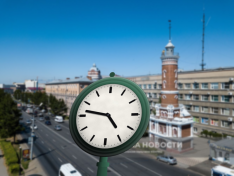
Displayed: 4 h 47 min
